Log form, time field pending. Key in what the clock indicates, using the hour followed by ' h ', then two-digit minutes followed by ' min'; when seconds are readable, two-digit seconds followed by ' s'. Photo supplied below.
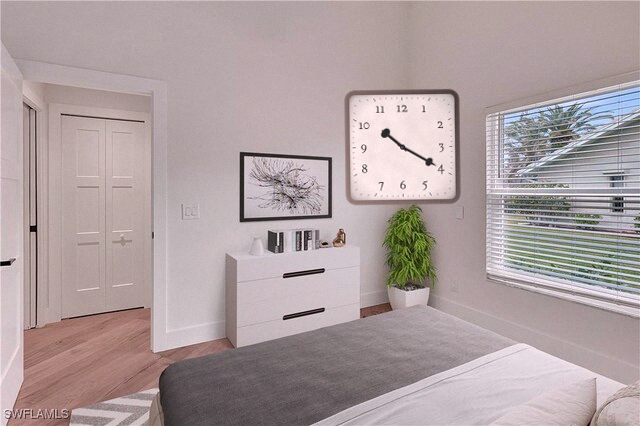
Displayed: 10 h 20 min
